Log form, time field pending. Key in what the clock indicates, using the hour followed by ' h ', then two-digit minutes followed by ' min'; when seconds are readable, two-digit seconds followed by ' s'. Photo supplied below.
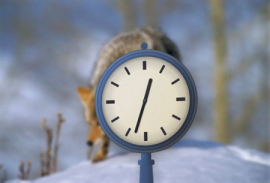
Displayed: 12 h 33 min
